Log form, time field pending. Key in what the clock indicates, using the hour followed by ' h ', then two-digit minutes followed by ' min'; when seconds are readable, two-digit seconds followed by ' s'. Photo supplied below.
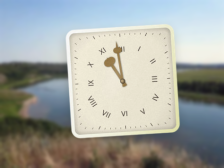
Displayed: 10 h 59 min
